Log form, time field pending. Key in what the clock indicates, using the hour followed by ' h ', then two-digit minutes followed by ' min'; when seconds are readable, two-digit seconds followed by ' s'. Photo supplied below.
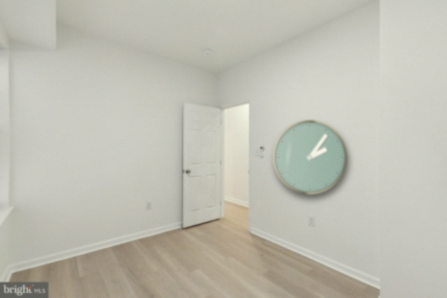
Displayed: 2 h 06 min
